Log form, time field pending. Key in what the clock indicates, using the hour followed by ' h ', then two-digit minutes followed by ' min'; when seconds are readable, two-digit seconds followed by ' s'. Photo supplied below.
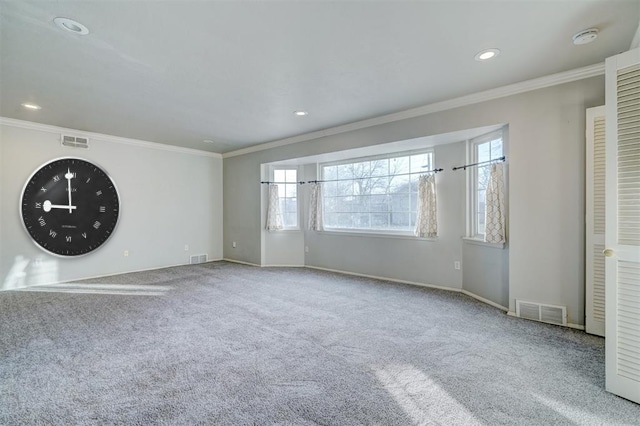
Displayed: 8 h 59 min
